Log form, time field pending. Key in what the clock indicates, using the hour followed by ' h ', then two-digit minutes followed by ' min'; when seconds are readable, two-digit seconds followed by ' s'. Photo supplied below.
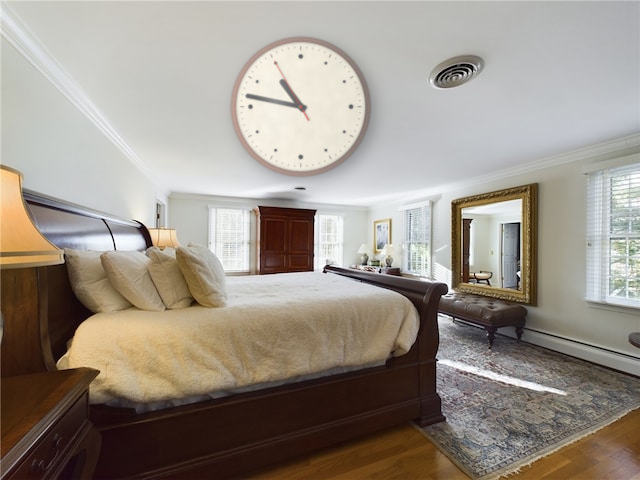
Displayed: 10 h 46 min 55 s
